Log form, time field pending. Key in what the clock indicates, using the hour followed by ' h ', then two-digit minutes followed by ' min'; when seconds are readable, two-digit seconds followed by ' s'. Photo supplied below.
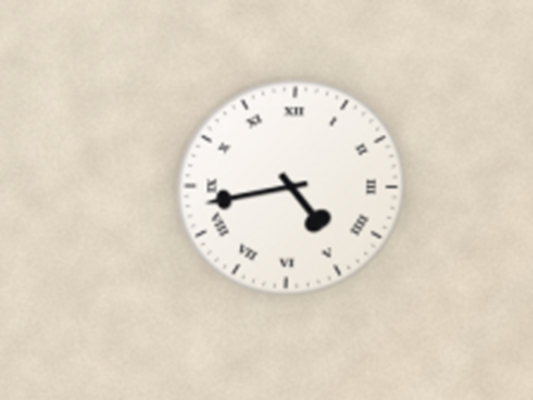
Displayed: 4 h 43 min
